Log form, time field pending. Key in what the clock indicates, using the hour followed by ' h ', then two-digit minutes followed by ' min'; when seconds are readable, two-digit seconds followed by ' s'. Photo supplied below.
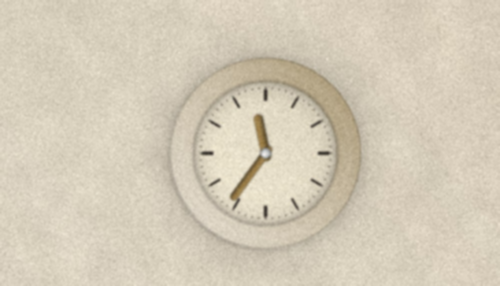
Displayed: 11 h 36 min
